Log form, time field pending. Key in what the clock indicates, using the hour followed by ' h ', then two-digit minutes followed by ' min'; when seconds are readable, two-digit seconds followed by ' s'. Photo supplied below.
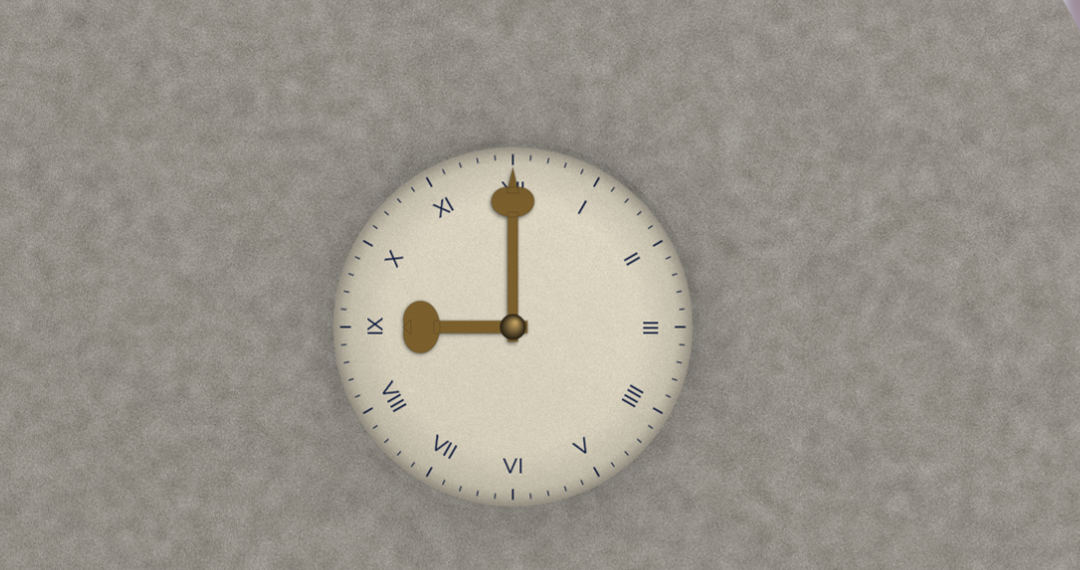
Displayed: 9 h 00 min
